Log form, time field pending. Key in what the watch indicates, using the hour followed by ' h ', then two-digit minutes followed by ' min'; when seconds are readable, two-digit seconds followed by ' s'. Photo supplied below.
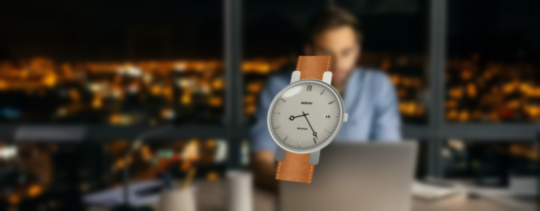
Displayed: 8 h 24 min
